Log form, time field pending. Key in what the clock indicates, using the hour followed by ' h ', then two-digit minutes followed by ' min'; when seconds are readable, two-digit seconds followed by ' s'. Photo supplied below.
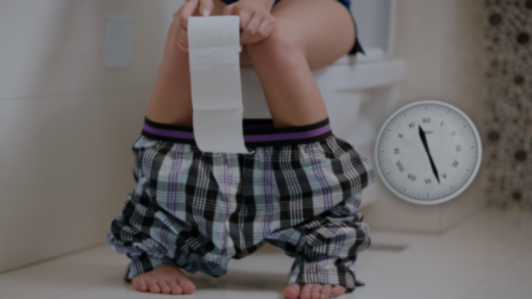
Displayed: 11 h 27 min
